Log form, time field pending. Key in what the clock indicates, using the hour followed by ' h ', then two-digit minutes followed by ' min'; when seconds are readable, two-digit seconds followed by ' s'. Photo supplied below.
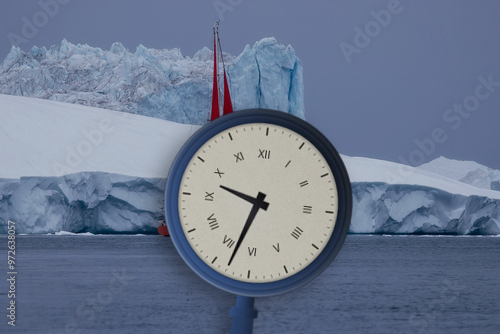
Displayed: 9 h 33 min
